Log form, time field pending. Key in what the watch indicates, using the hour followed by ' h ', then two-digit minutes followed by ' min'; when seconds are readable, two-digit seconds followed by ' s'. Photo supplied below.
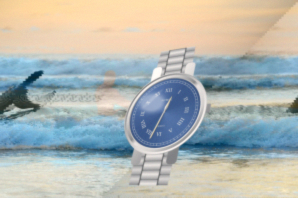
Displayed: 12 h 33 min
